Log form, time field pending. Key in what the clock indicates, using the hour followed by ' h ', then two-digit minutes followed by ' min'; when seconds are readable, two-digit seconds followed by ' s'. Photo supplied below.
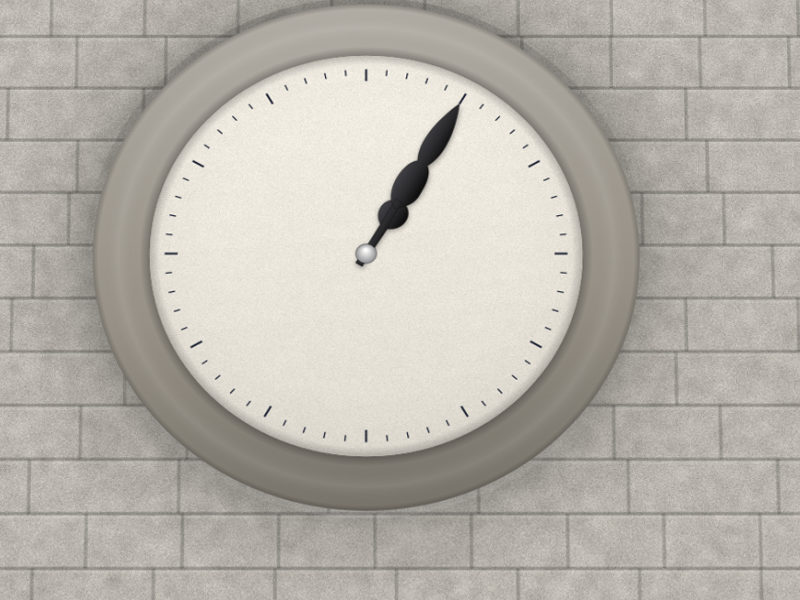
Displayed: 1 h 05 min
